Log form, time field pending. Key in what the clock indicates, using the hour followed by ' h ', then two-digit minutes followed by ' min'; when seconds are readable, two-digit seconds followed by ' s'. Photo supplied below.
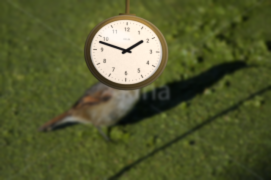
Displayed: 1 h 48 min
